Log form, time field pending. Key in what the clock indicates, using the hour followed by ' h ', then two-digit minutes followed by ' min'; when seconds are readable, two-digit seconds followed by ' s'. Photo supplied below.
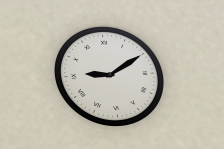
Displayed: 9 h 10 min
